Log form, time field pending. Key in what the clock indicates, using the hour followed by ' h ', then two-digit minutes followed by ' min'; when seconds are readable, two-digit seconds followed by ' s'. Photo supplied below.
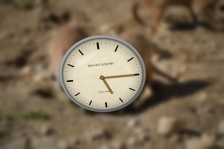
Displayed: 5 h 15 min
